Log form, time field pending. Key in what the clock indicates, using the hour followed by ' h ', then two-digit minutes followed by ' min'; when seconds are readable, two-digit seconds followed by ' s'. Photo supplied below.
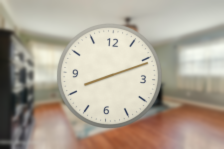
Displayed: 8 h 11 min
